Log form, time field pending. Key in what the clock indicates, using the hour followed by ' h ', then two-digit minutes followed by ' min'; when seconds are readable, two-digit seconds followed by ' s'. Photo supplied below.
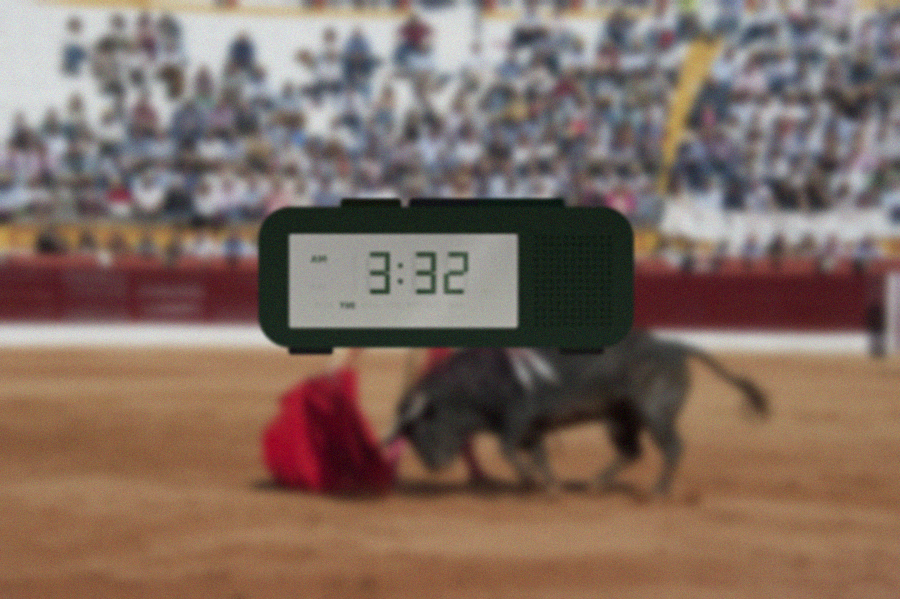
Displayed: 3 h 32 min
